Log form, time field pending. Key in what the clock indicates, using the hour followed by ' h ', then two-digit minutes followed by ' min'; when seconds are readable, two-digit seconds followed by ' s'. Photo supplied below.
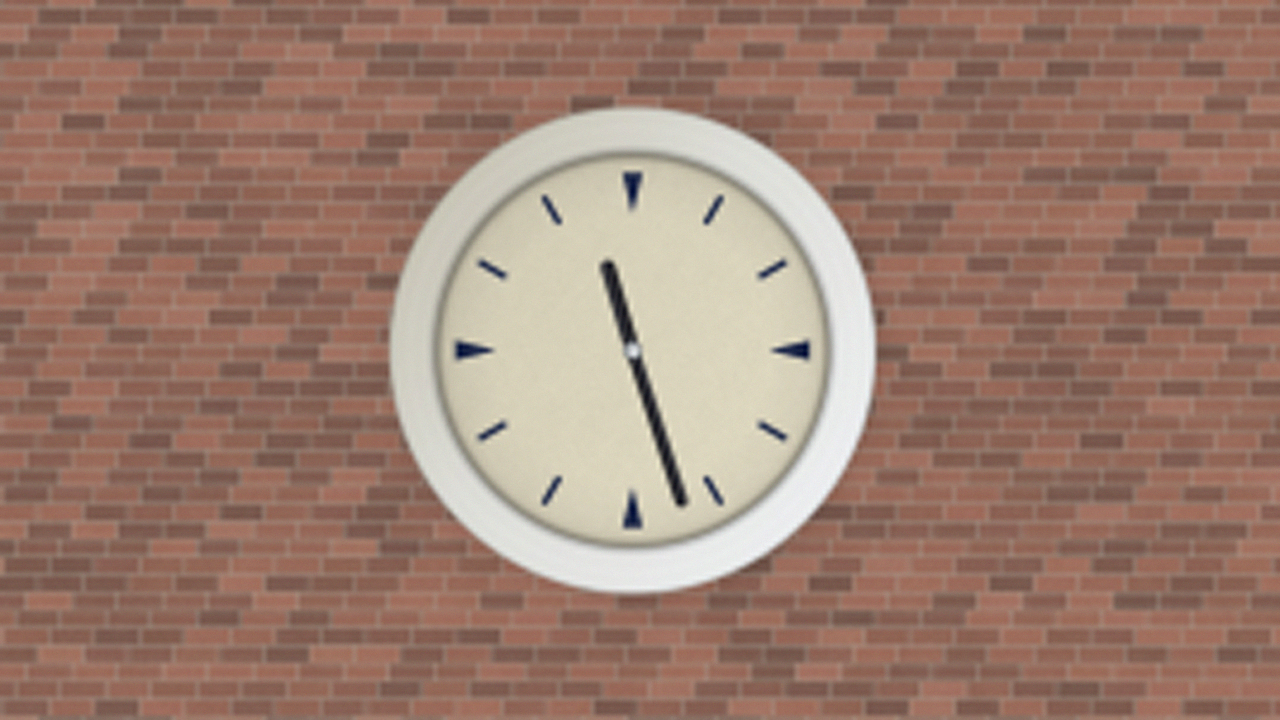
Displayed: 11 h 27 min
